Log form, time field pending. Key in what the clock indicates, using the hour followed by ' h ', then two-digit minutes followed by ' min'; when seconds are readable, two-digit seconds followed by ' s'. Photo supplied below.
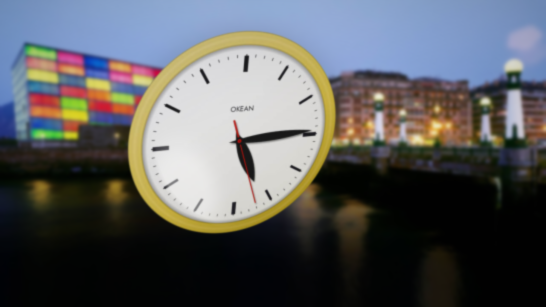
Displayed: 5 h 14 min 27 s
